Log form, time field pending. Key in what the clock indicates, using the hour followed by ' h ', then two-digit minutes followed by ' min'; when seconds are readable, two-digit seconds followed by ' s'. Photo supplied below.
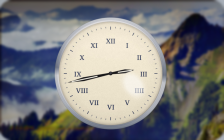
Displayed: 2 h 43 min
